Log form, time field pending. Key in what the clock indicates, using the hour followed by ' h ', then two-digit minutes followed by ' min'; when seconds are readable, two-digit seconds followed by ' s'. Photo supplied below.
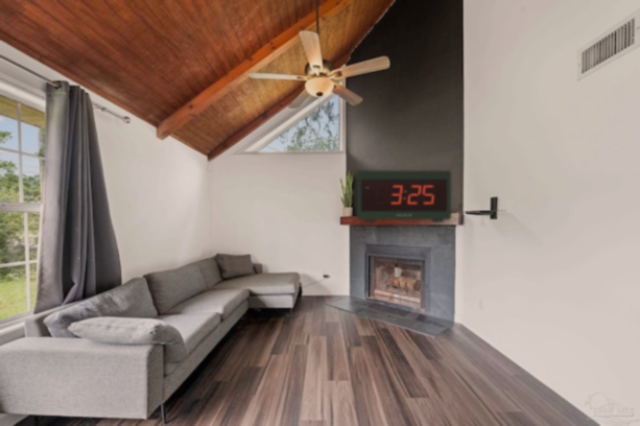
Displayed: 3 h 25 min
